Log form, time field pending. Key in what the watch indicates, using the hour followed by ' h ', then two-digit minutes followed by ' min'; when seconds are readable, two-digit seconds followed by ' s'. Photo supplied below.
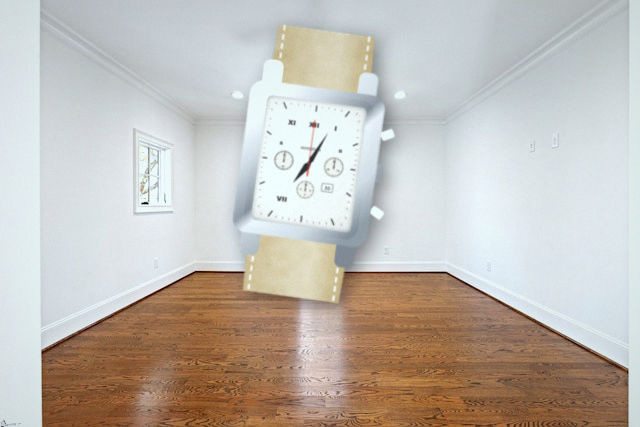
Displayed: 7 h 04 min
